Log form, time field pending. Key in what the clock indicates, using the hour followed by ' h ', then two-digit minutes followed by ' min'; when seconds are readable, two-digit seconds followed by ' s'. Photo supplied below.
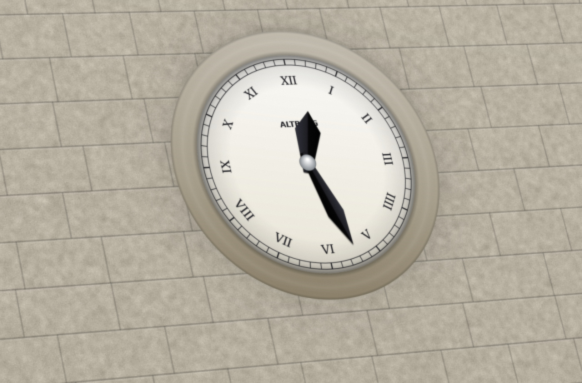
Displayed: 12 h 27 min
